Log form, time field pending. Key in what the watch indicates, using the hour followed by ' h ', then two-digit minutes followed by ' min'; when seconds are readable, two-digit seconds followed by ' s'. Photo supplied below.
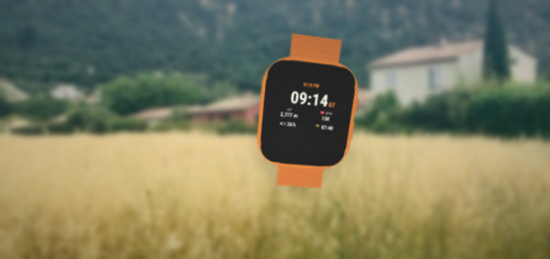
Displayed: 9 h 14 min
